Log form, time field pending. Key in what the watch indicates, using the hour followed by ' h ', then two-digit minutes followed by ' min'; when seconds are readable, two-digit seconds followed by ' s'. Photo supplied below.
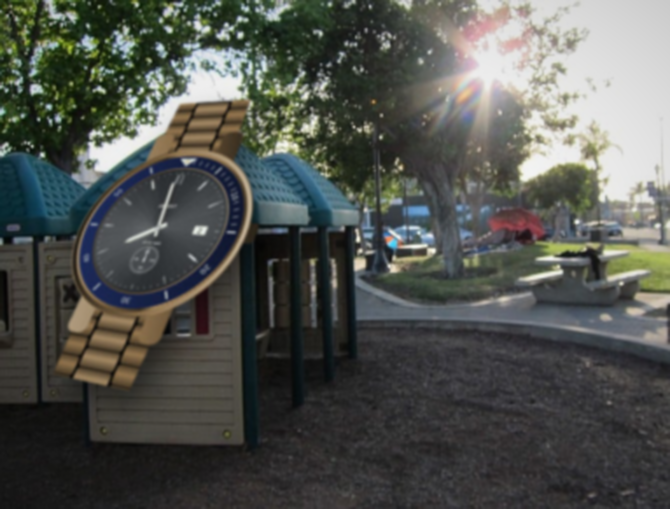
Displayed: 7 h 59 min
